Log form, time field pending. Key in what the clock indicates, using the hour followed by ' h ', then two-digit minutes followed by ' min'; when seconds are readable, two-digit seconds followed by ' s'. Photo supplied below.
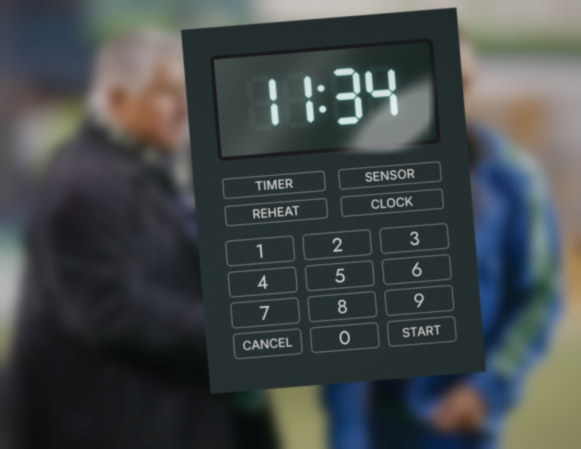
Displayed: 11 h 34 min
